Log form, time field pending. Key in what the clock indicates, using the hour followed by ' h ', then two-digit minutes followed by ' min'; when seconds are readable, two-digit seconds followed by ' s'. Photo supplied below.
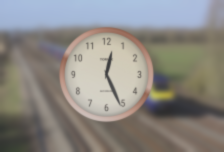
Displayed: 12 h 26 min
